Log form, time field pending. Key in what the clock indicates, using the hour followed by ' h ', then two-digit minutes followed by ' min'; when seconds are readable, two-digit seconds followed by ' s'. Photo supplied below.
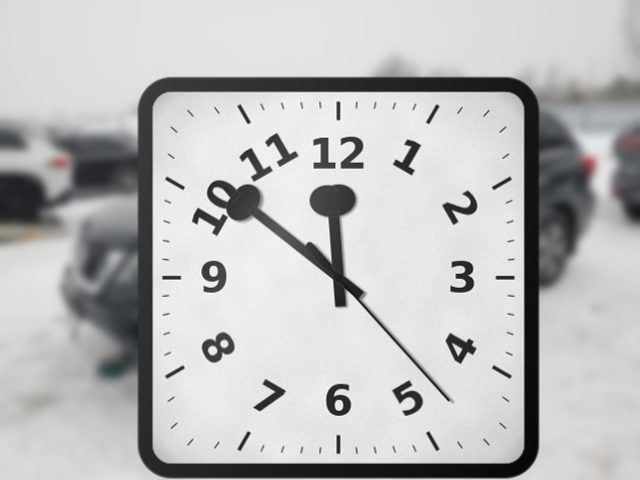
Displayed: 11 h 51 min 23 s
